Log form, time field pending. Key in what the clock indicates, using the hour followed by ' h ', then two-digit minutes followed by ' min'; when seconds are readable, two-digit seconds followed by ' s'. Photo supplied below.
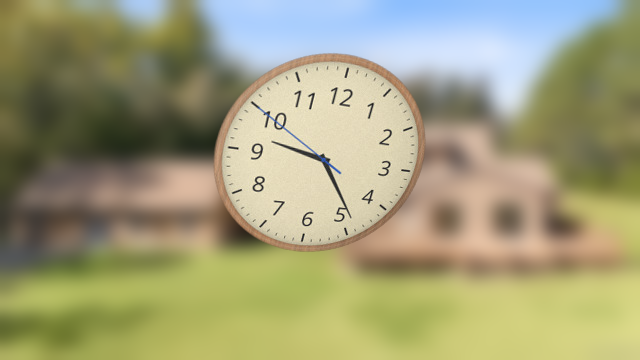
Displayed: 9 h 23 min 50 s
